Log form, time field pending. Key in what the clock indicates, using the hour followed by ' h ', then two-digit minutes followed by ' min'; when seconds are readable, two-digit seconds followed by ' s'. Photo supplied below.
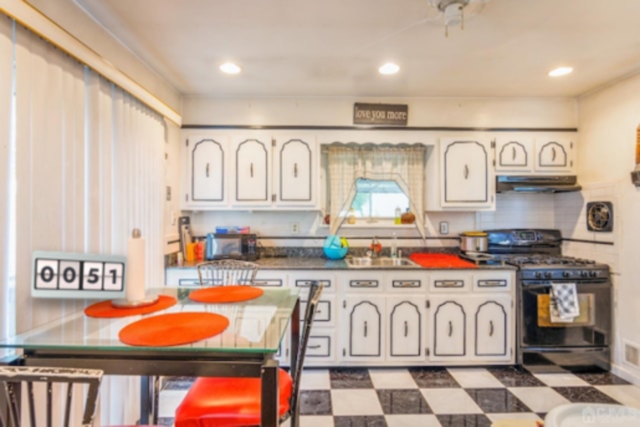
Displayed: 0 h 51 min
